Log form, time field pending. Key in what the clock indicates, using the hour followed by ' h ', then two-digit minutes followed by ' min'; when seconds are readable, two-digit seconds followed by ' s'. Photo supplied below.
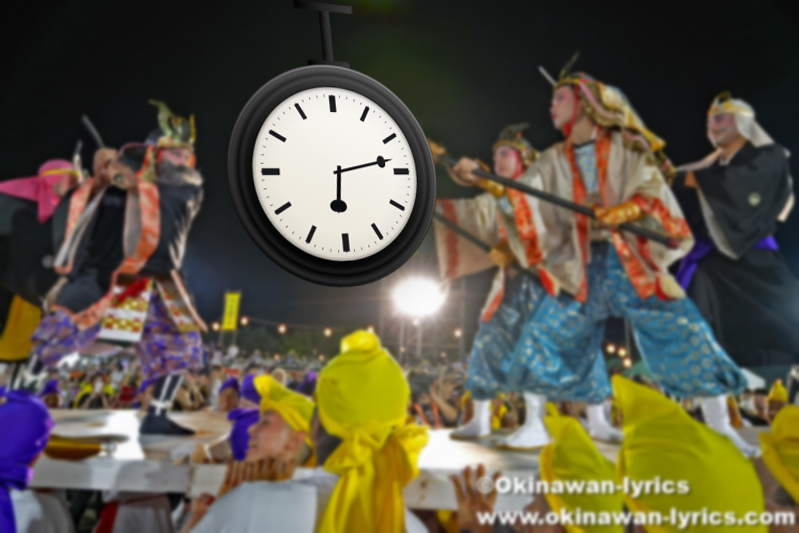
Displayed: 6 h 13 min
